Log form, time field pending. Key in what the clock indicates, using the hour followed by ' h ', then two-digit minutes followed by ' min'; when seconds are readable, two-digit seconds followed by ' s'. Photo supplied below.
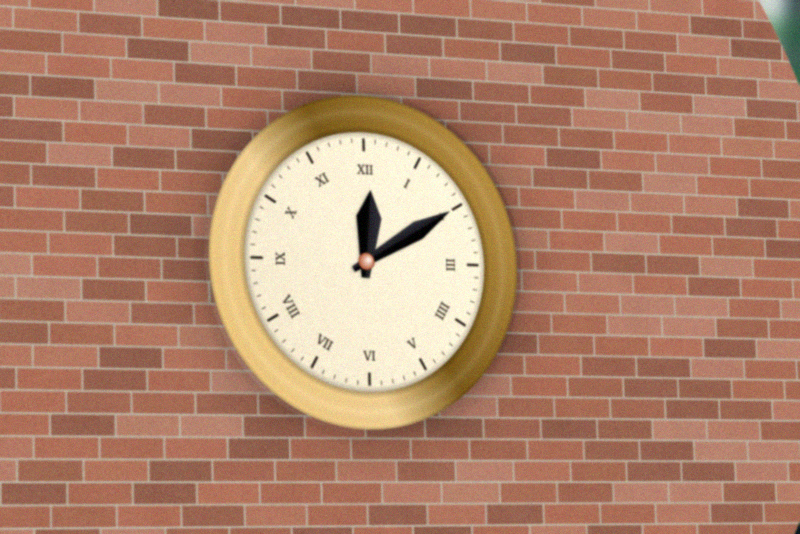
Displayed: 12 h 10 min
